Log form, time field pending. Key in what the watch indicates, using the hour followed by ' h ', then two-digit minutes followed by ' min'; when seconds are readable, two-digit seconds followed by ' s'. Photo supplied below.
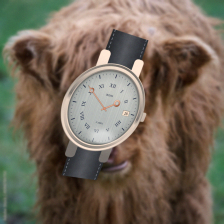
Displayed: 1 h 51 min
